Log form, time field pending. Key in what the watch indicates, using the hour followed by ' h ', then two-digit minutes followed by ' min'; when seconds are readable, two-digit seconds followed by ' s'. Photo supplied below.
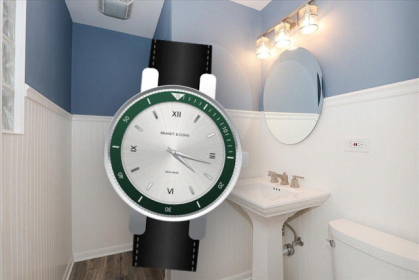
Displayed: 4 h 17 min
